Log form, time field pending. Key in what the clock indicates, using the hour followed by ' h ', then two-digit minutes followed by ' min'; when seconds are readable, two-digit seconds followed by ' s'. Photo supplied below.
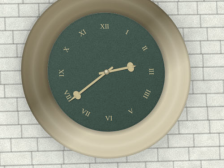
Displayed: 2 h 39 min
